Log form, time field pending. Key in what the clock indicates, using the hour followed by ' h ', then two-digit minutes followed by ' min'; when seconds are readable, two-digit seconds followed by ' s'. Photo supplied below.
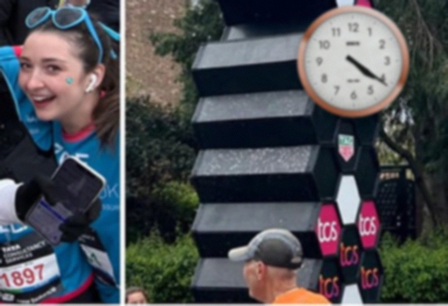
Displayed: 4 h 21 min
